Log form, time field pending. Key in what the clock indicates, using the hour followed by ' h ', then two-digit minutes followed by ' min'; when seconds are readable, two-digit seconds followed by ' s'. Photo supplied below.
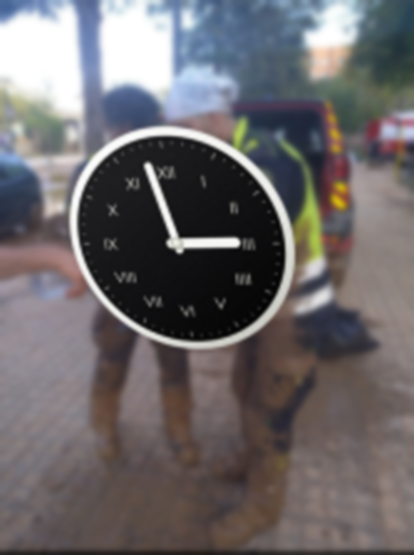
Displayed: 2 h 58 min
